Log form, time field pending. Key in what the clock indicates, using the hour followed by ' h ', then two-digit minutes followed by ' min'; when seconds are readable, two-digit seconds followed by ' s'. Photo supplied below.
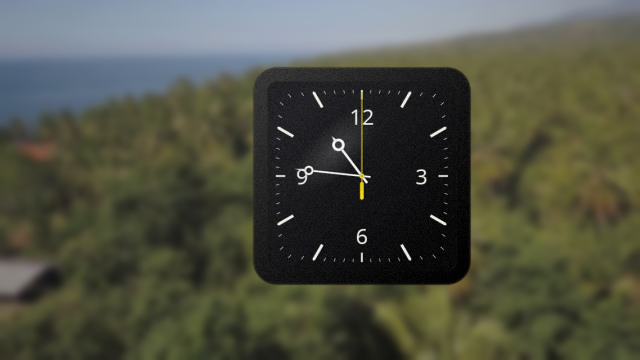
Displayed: 10 h 46 min 00 s
